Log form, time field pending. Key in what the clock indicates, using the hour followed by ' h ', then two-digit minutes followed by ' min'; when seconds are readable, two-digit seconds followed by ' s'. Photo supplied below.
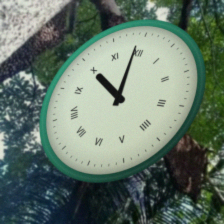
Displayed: 9 h 59 min
